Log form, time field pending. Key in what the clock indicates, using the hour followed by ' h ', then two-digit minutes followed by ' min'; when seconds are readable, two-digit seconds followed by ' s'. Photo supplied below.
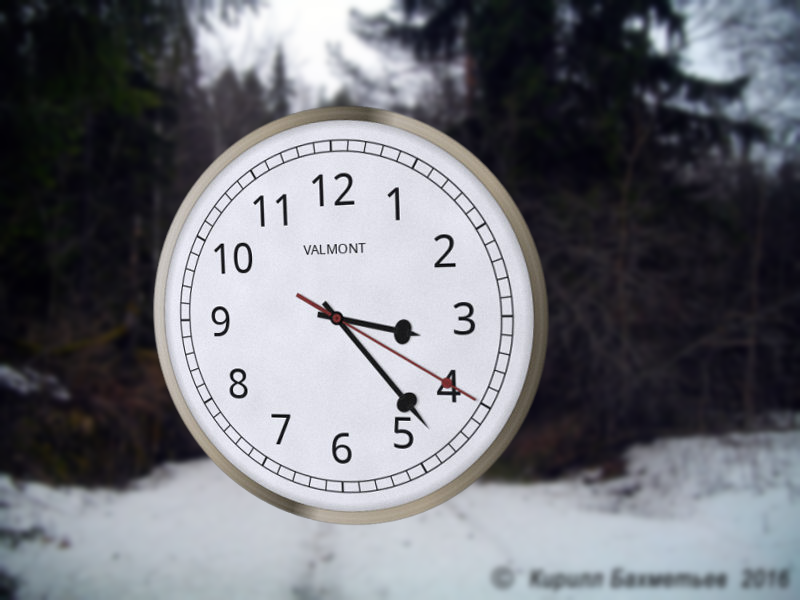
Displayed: 3 h 23 min 20 s
